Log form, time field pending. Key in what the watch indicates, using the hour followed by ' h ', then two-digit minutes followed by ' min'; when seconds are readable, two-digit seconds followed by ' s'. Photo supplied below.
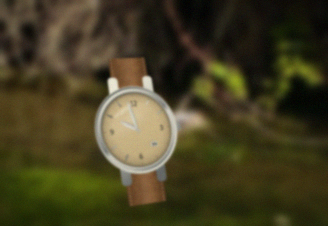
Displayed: 9 h 58 min
